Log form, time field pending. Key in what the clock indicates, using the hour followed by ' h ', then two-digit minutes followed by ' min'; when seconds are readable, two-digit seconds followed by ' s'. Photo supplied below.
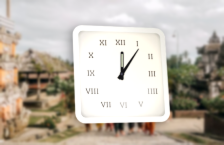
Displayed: 12 h 06 min
